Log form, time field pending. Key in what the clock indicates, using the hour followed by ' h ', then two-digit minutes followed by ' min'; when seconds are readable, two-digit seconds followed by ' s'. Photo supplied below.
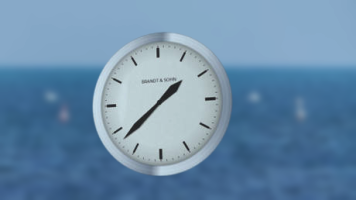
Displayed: 1 h 38 min
